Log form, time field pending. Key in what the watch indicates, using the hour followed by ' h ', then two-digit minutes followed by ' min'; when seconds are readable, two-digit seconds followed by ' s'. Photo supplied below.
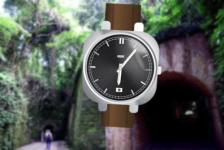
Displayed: 6 h 06 min
